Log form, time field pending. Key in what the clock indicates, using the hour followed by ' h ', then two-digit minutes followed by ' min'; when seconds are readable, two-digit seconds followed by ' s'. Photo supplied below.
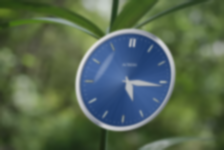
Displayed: 5 h 16 min
